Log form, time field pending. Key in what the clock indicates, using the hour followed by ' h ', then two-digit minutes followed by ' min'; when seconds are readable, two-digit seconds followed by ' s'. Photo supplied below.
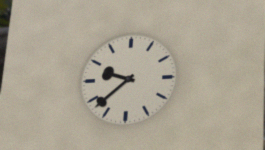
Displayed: 9 h 38 min
